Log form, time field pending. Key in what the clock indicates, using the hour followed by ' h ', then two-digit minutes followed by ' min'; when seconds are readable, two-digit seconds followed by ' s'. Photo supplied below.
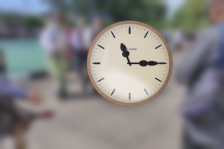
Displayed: 11 h 15 min
